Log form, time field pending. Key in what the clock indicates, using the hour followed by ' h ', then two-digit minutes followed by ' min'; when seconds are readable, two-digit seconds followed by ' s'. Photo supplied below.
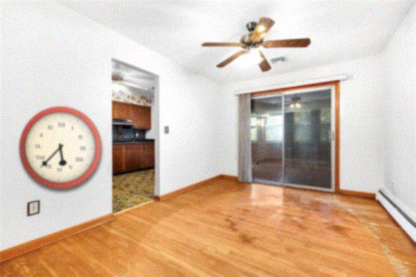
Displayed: 5 h 37 min
